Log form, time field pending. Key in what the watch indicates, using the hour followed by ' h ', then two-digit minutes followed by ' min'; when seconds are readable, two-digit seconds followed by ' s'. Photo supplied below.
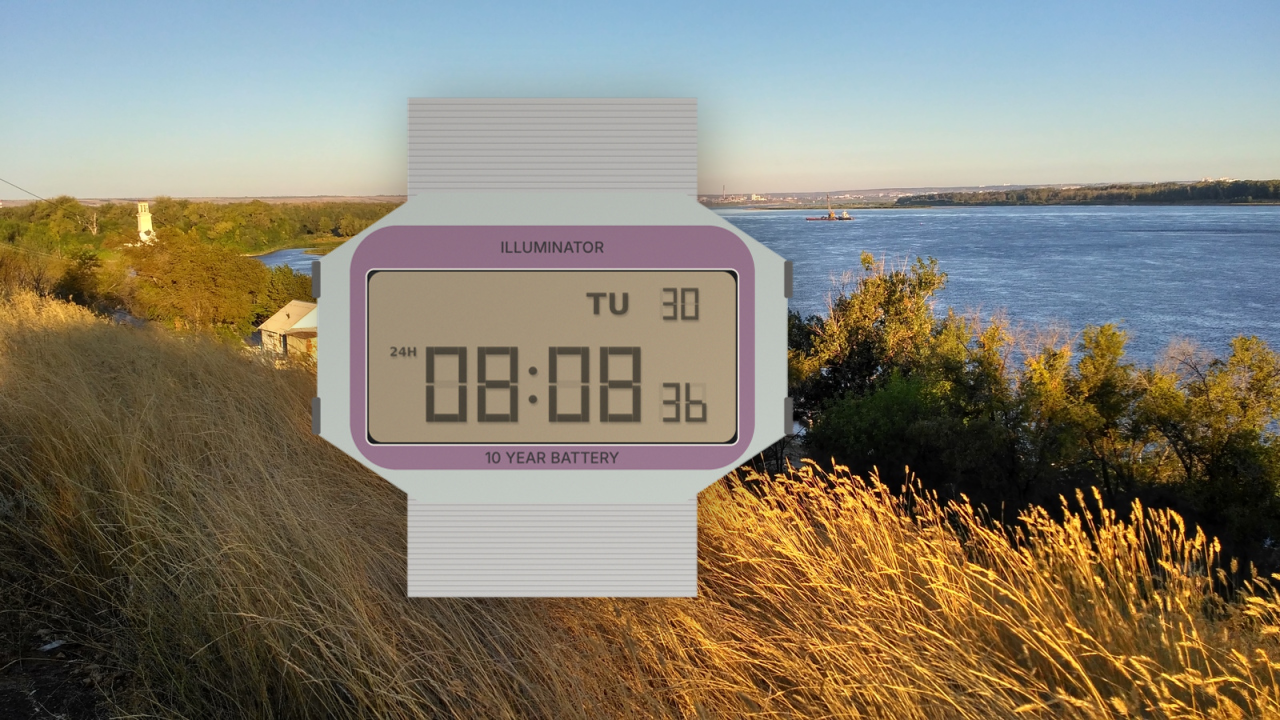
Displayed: 8 h 08 min 36 s
